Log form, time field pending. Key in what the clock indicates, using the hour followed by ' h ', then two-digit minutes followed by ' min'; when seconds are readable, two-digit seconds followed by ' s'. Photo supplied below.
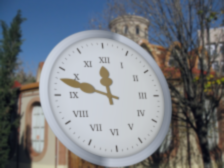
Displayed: 11 h 48 min
